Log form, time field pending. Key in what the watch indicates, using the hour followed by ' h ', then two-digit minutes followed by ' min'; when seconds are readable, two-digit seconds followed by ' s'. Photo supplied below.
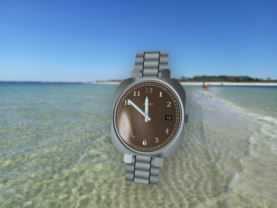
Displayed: 11 h 51 min
